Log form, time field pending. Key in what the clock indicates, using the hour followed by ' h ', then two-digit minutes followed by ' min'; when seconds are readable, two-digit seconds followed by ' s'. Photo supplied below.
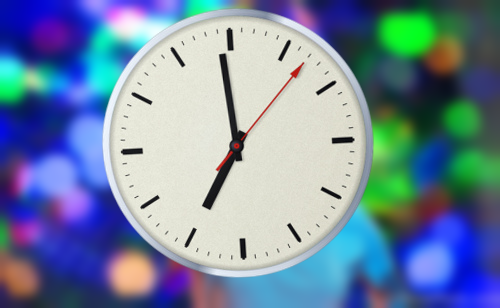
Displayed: 6 h 59 min 07 s
